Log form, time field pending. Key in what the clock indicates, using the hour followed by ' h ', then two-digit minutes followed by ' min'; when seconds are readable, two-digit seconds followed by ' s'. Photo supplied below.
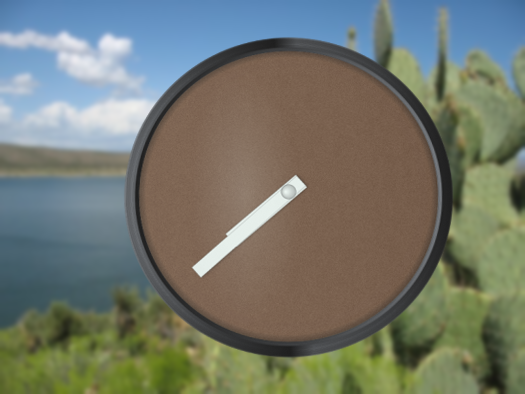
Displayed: 7 h 38 min
